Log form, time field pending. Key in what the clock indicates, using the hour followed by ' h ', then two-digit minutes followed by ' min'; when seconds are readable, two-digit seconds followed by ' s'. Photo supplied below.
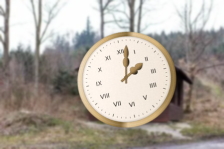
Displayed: 2 h 02 min
